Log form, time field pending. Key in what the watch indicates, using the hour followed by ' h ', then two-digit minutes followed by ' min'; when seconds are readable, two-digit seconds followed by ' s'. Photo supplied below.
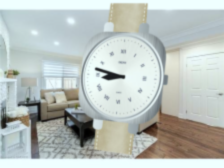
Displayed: 8 h 47 min
